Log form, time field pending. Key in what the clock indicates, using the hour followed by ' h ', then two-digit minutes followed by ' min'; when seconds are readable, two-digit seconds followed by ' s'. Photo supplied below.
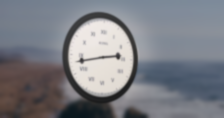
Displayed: 2 h 43 min
